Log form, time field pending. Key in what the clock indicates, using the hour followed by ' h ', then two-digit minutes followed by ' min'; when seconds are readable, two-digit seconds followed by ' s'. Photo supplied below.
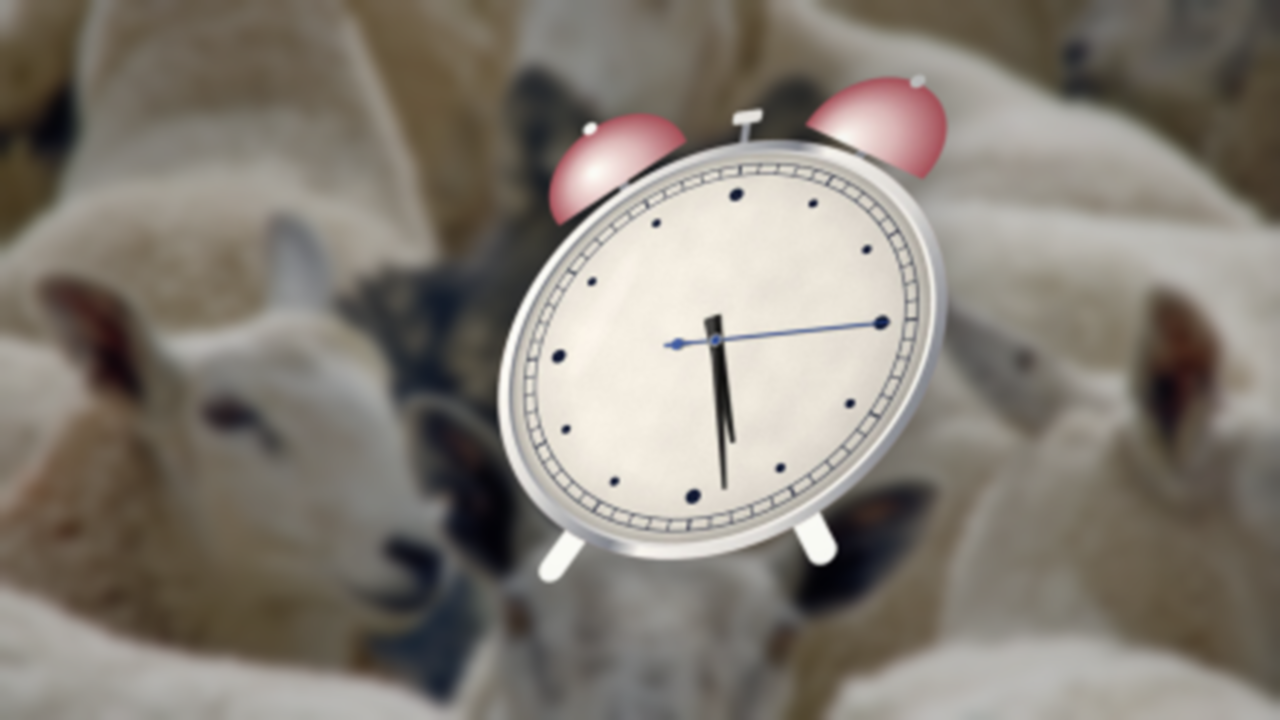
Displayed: 5 h 28 min 15 s
